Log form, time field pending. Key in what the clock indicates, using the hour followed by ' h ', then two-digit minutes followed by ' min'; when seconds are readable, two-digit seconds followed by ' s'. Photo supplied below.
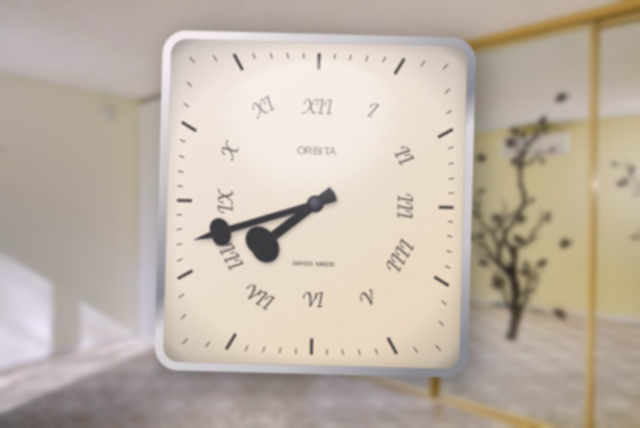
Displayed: 7 h 42 min
